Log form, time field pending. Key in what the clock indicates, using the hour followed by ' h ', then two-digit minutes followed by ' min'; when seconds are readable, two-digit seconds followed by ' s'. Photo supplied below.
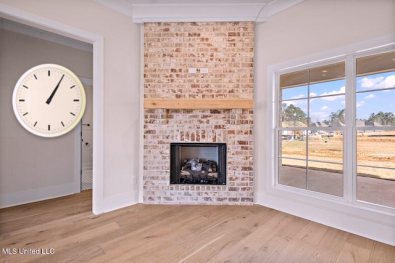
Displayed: 1 h 05 min
